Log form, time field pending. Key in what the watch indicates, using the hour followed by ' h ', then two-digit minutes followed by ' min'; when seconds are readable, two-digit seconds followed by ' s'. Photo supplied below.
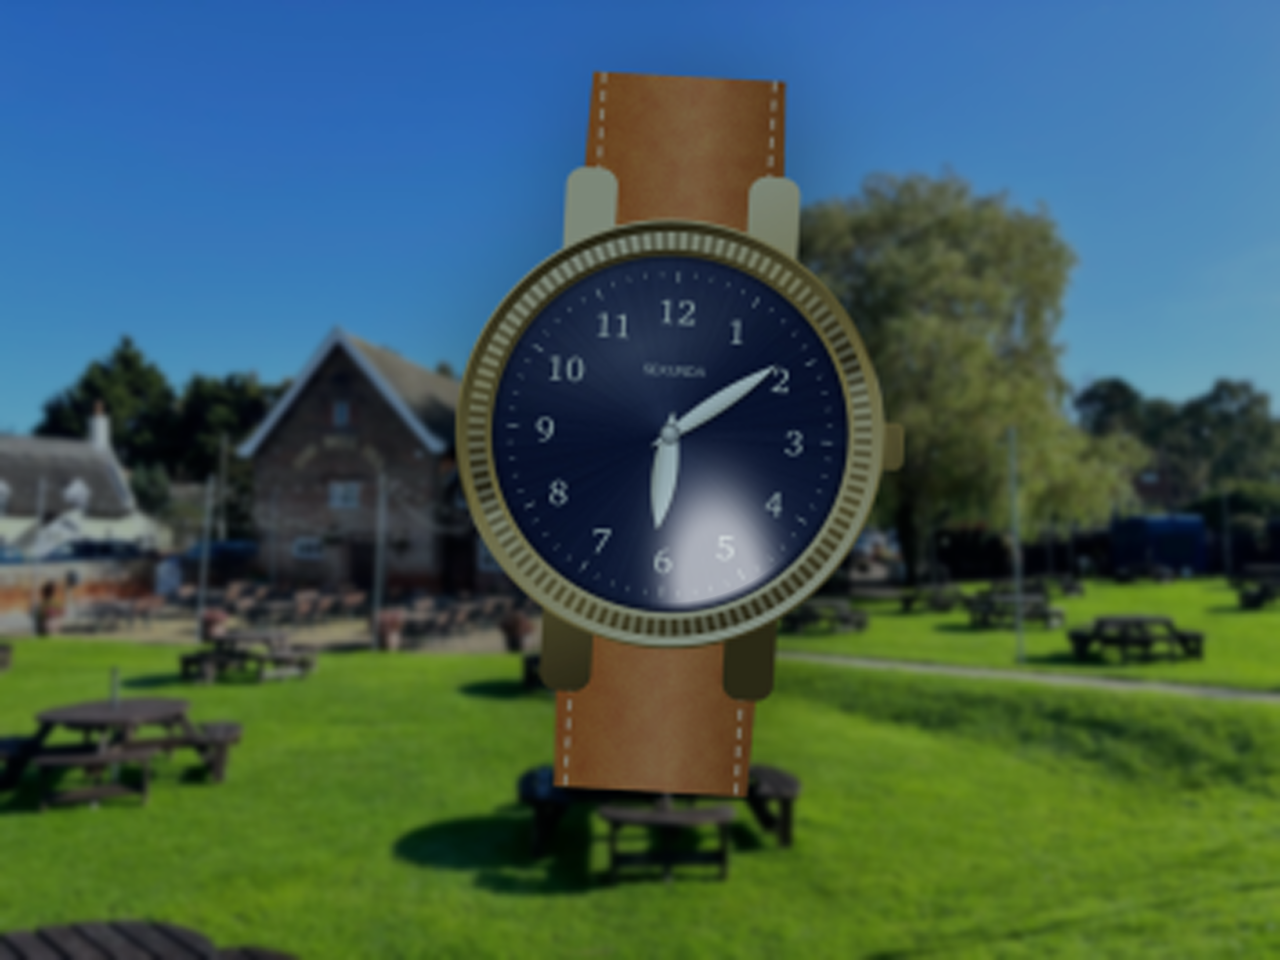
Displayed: 6 h 09 min
